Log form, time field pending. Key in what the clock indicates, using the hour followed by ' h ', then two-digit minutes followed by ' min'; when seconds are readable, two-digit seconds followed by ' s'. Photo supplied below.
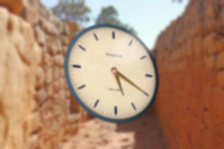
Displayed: 5 h 20 min
